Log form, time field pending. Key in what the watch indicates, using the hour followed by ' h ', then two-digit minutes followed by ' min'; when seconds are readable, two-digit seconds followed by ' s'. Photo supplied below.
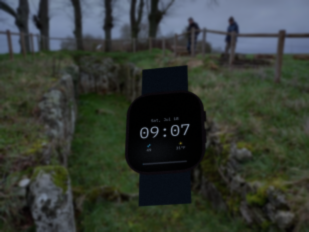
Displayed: 9 h 07 min
